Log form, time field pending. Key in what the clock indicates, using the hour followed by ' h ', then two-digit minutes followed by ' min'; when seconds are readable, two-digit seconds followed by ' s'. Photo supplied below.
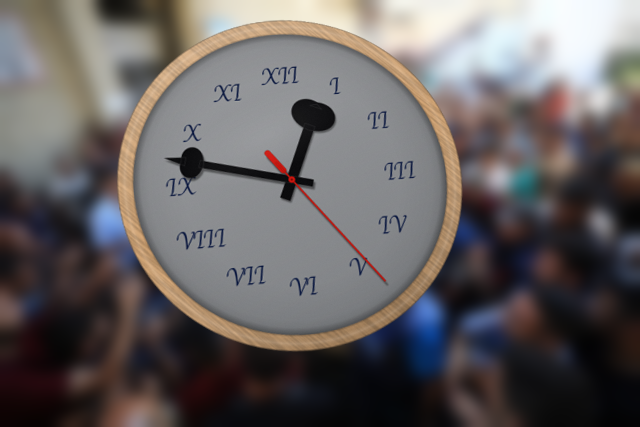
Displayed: 12 h 47 min 24 s
